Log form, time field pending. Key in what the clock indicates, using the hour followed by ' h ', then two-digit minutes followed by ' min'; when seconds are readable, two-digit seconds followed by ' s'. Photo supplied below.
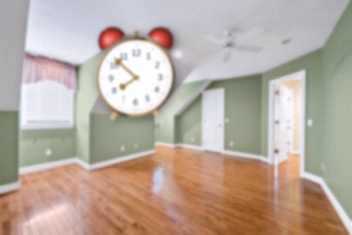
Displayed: 7 h 52 min
